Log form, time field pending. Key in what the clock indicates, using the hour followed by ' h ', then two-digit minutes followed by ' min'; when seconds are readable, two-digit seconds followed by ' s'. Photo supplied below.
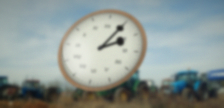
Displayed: 2 h 05 min
